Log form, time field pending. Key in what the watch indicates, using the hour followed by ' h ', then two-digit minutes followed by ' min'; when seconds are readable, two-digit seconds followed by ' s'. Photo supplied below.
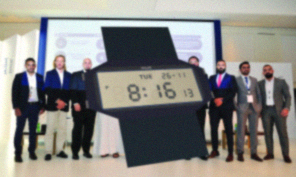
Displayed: 8 h 16 min
